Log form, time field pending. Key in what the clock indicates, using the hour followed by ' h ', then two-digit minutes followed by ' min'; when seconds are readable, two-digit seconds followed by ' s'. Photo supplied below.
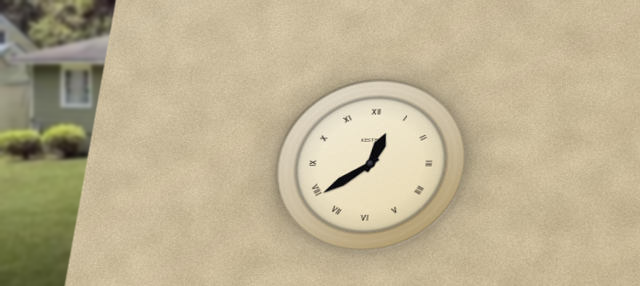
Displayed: 12 h 39 min
